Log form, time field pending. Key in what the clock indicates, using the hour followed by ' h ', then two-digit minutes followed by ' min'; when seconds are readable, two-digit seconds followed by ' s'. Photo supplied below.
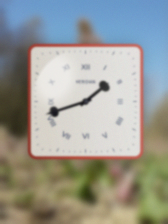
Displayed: 1 h 42 min
